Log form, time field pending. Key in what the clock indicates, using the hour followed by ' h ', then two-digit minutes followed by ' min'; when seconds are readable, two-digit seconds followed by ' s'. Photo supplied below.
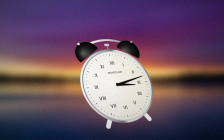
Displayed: 3 h 13 min
